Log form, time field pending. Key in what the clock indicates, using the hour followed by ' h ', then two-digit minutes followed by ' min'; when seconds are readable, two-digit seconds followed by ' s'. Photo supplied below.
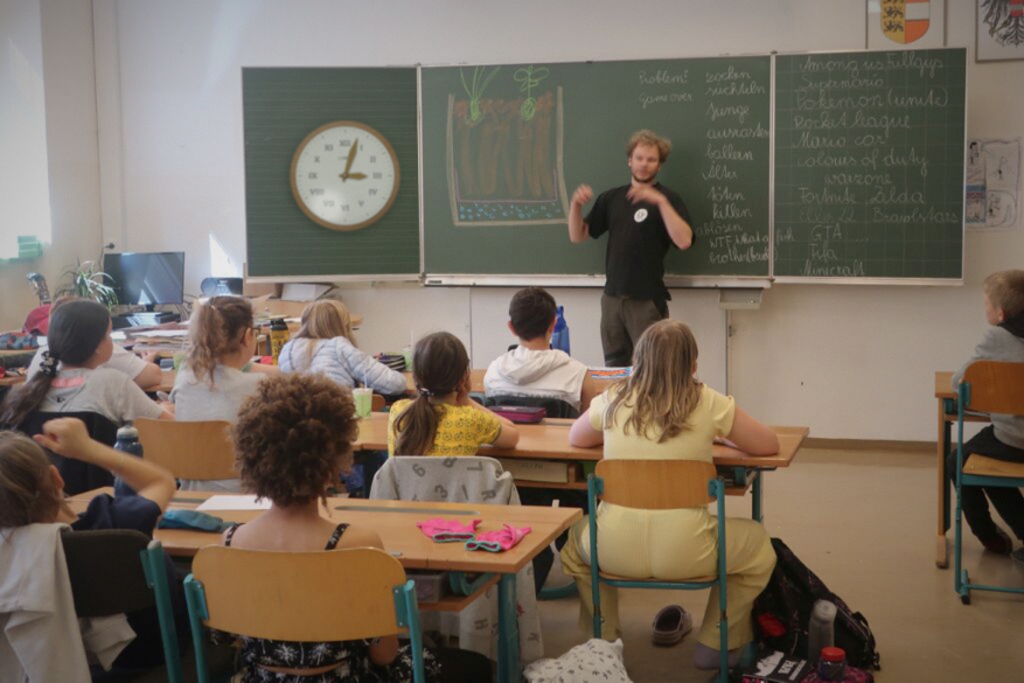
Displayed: 3 h 03 min
